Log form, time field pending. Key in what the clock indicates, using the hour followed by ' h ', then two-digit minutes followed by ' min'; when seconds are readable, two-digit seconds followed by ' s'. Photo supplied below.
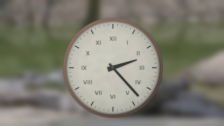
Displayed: 2 h 23 min
